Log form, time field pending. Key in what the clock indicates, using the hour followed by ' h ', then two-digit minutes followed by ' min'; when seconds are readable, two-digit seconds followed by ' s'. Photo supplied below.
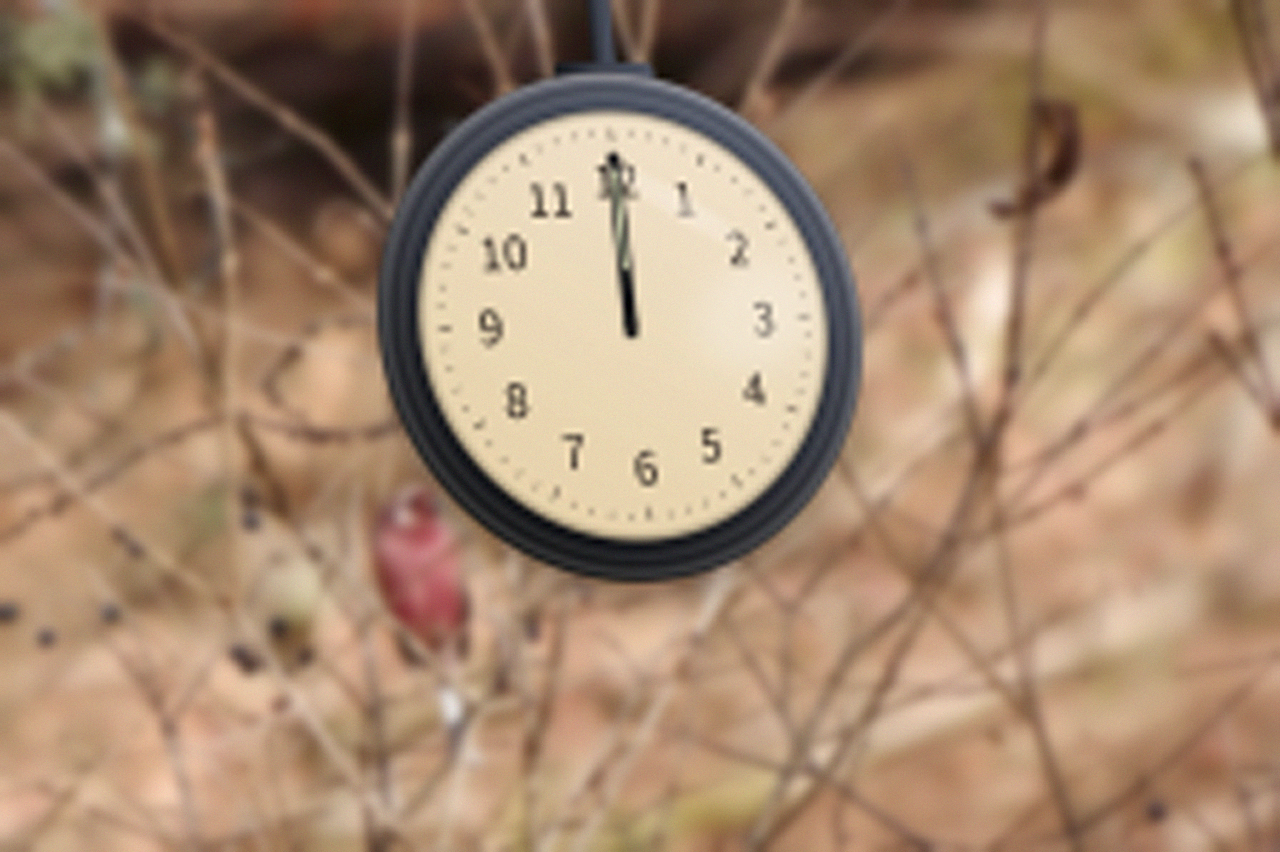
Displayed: 12 h 00 min
